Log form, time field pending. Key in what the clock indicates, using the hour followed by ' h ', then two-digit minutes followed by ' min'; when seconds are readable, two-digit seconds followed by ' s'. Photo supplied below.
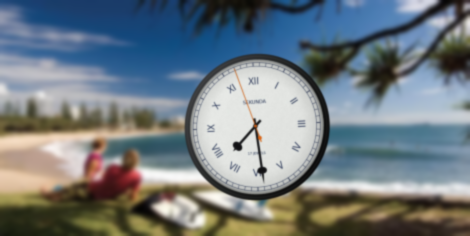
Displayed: 7 h 28 min 57 s
